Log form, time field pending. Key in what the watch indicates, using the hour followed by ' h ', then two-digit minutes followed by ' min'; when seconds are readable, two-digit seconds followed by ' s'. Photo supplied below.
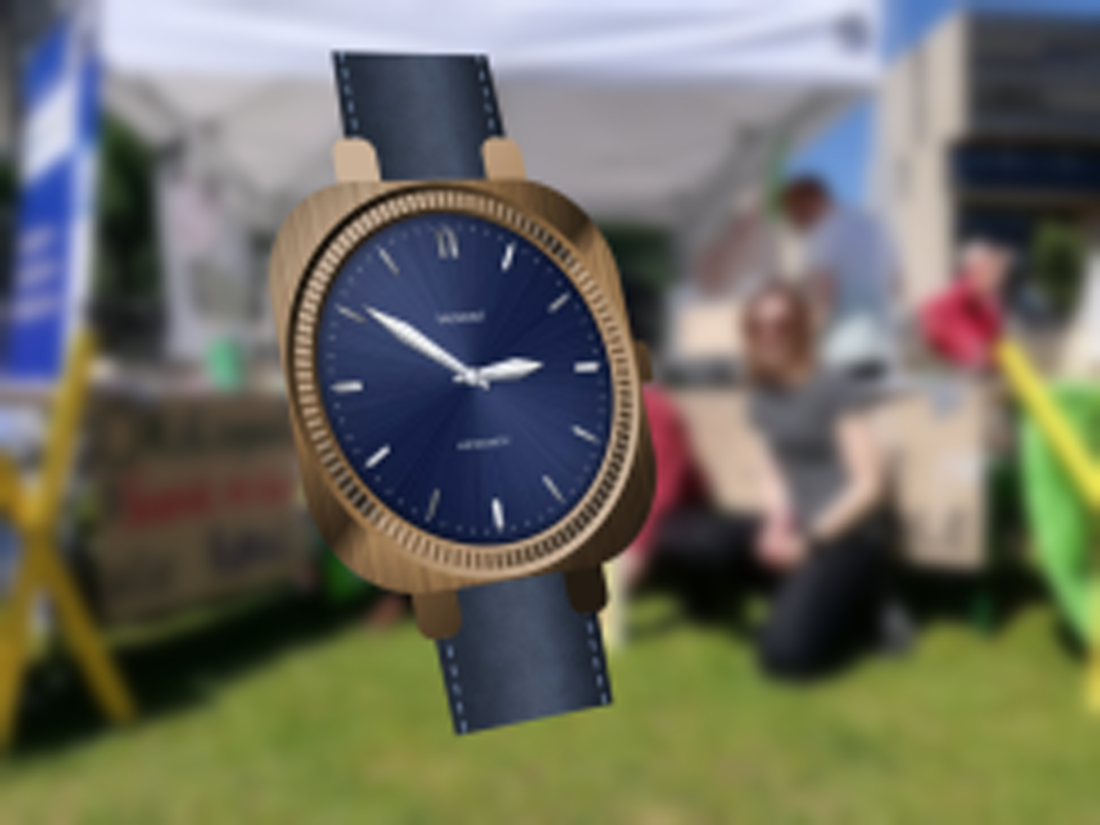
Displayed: 2 h 51 min
